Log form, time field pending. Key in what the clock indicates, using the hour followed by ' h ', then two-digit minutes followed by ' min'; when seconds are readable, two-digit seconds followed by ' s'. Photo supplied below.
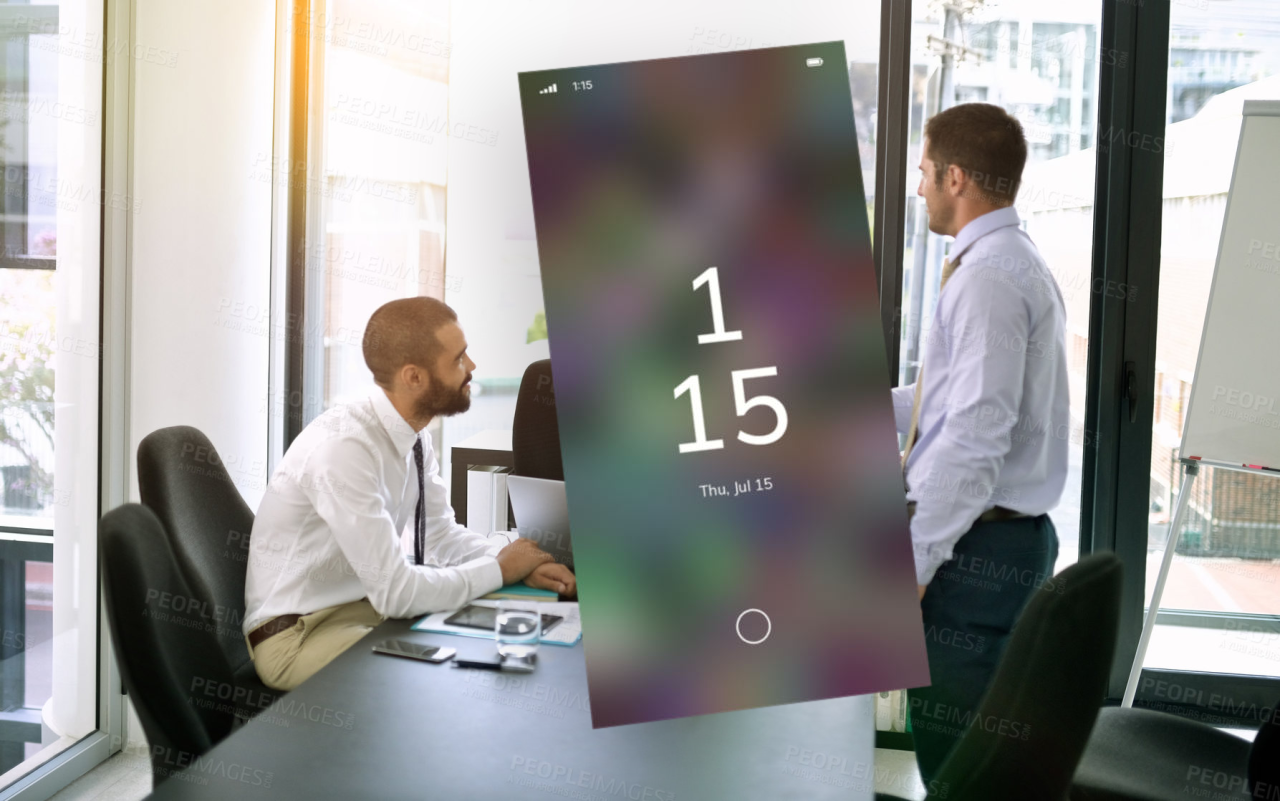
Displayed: 1 h 15 min
